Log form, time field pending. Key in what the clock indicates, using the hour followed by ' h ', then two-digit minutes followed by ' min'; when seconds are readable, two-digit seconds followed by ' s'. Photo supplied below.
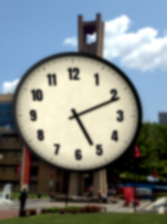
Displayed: 5 h 11 min
